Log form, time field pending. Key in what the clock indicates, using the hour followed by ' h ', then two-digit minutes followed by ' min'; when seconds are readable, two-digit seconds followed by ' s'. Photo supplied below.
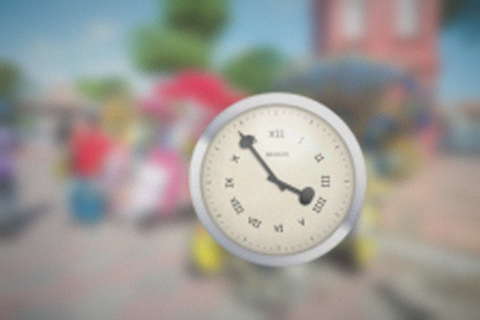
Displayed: 3 h 54 min
